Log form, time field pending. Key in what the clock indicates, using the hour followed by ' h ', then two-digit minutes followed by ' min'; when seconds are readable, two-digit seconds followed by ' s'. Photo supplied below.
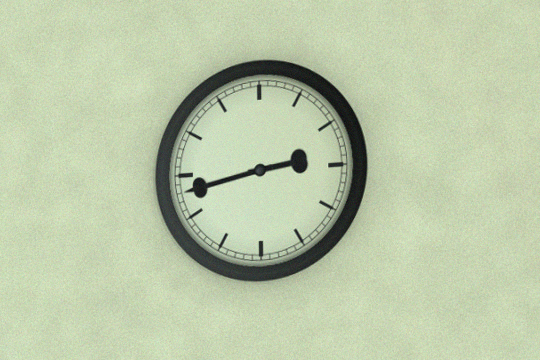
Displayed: 2 h 43 min
